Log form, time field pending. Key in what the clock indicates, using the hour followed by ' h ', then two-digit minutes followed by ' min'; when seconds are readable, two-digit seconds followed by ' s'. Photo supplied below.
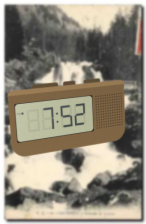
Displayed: 7 h 52 min
